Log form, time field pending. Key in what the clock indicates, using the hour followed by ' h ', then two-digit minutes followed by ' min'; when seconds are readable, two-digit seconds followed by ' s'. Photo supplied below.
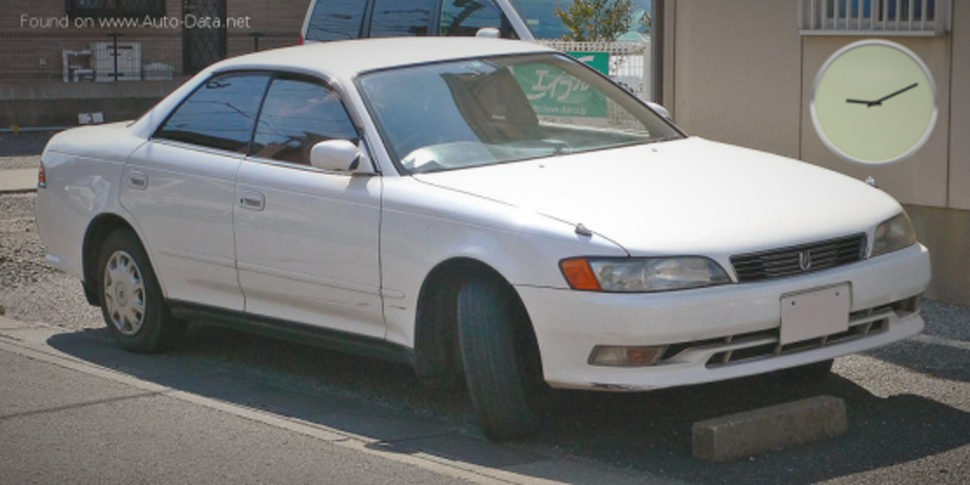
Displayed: 9 h 11 min
